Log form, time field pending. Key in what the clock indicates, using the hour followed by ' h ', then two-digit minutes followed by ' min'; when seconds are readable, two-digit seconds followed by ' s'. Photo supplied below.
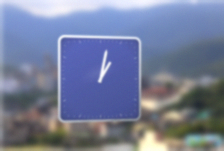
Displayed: 1 h 02 min
